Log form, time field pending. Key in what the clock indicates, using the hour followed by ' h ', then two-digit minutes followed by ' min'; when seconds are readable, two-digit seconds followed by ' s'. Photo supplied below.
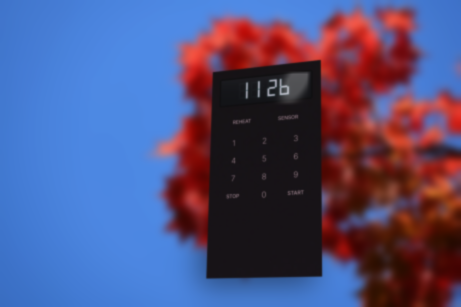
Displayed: 11 h 26 min
